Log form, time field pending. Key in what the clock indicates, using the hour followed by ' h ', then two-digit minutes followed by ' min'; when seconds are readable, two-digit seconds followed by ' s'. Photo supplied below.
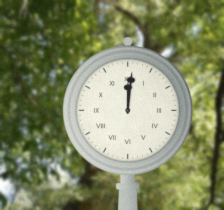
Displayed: 12 h 01 min
